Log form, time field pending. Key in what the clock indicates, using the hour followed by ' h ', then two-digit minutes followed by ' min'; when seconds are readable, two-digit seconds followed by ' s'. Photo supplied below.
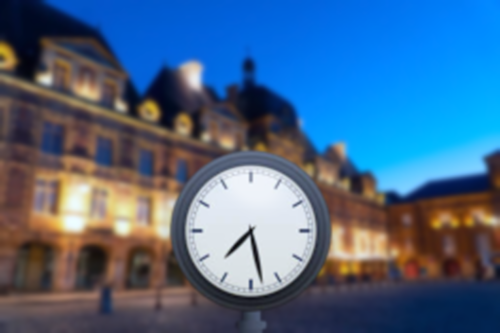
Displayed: 7 h 28 min
